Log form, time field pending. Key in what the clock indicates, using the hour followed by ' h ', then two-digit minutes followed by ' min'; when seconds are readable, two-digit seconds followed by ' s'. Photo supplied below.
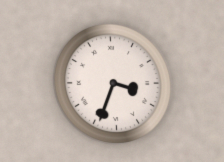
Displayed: 3 h 34 min
